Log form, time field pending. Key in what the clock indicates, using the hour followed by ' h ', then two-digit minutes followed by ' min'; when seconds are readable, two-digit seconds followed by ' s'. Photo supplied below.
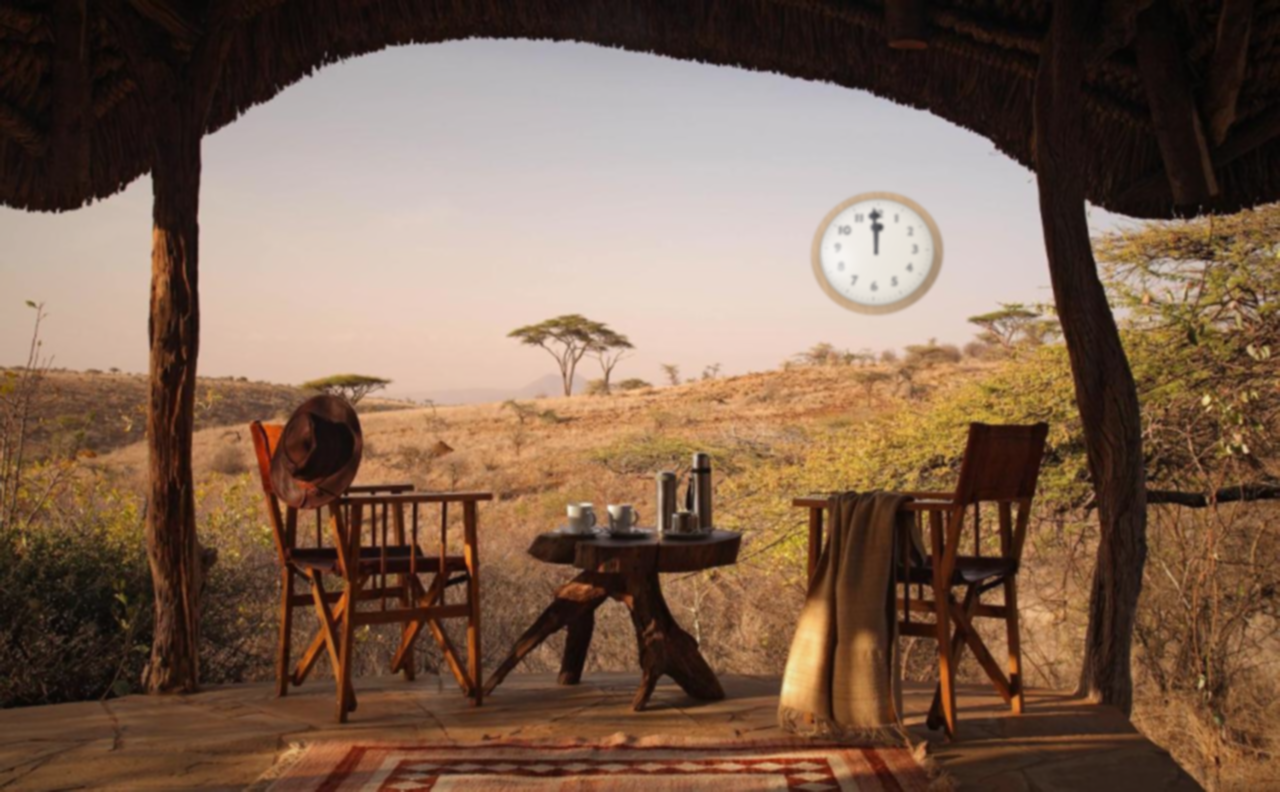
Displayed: 11 h 59 min
